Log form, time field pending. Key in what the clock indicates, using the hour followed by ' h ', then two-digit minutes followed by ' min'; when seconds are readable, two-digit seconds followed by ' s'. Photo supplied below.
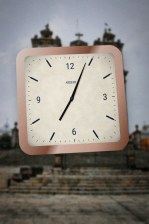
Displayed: 7 h 04 min
